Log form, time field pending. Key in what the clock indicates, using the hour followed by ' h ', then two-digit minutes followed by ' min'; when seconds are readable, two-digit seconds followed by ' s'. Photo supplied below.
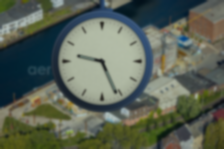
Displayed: 9 h 26 min
